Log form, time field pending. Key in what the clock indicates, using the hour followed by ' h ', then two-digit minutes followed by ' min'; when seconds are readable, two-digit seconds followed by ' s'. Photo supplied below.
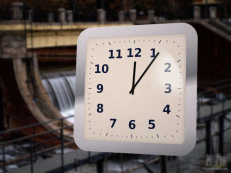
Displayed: 12 h 06 min
